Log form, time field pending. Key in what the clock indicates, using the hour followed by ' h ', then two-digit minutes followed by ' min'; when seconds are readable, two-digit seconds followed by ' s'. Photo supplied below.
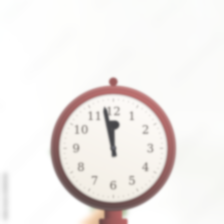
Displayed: 11 h 58 min
